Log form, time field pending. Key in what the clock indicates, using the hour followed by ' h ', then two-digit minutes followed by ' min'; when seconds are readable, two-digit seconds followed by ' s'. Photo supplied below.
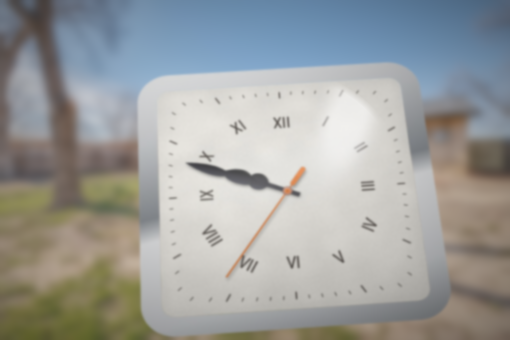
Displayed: 9 h 48 min 36 s
